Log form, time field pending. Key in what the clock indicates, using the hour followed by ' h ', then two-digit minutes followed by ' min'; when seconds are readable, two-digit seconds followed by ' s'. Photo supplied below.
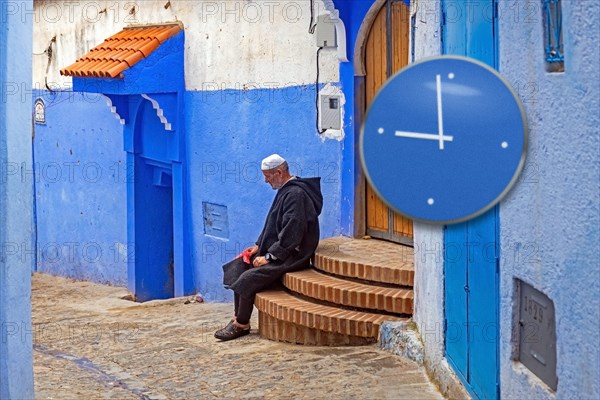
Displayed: 8 h 58 min
